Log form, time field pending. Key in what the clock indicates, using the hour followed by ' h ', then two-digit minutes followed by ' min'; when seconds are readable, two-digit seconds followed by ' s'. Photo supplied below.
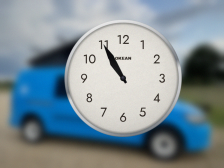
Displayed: 10 h 55 min
